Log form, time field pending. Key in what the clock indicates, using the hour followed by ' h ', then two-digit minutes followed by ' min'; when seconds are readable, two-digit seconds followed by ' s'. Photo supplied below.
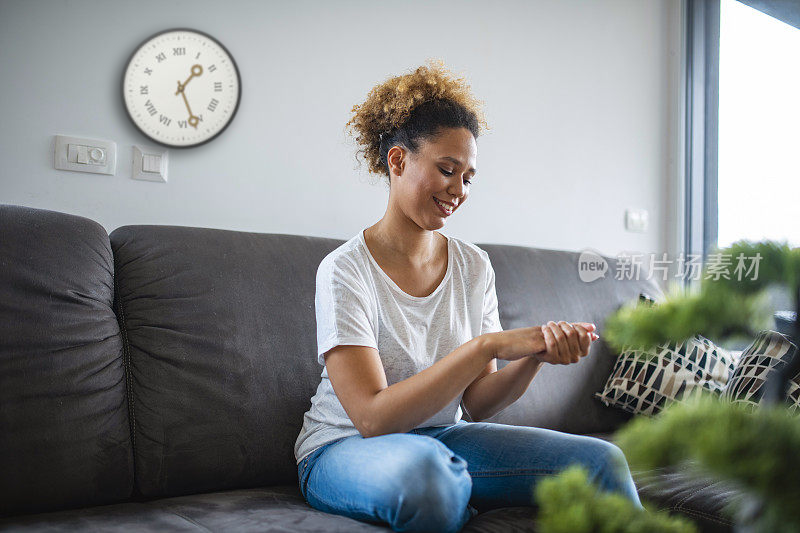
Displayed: 1 h 27 min
